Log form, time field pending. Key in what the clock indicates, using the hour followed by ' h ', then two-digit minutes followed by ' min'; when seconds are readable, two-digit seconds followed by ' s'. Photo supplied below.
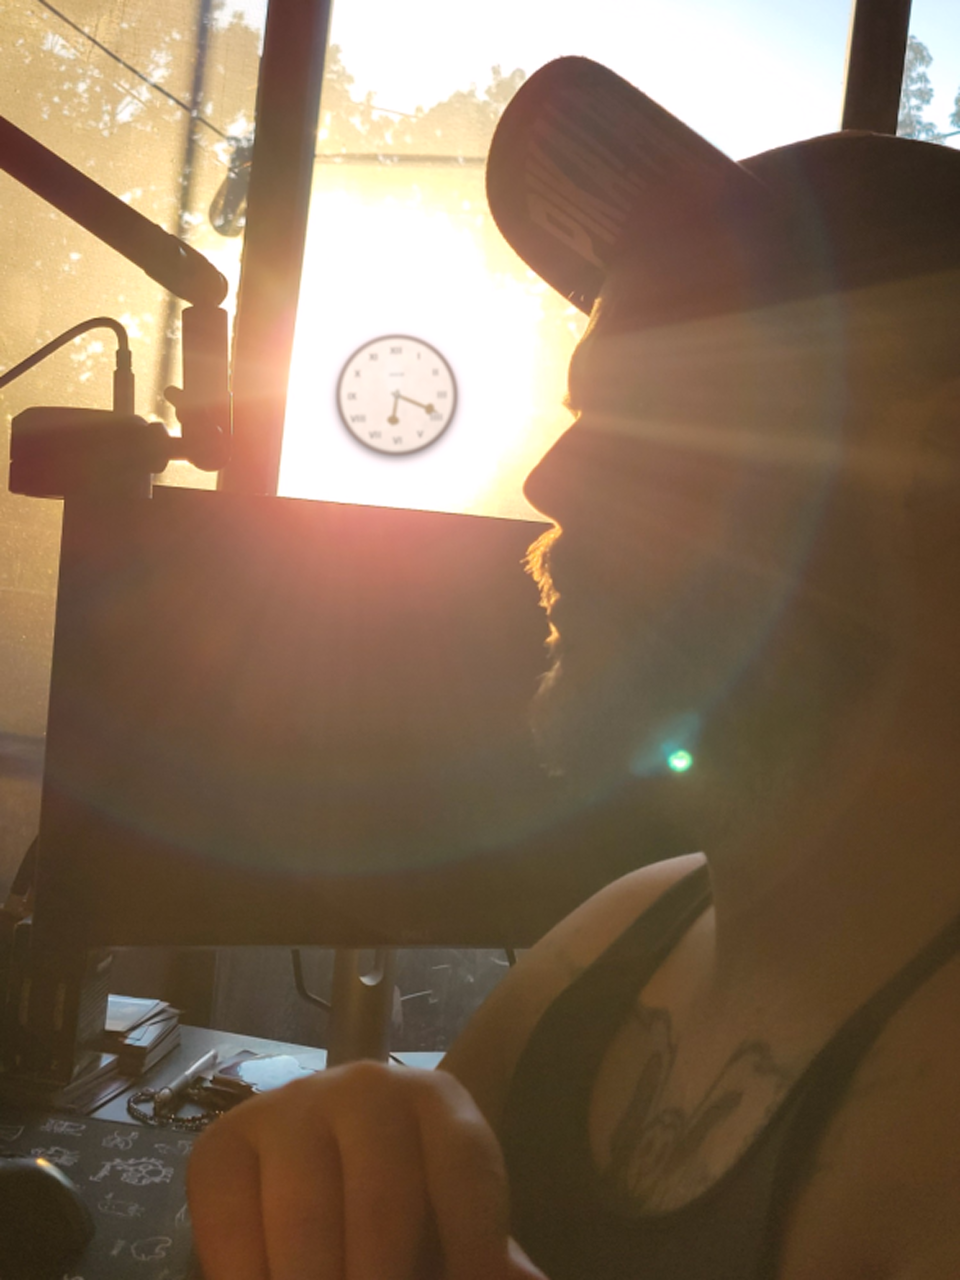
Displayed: 6 h 19 min
